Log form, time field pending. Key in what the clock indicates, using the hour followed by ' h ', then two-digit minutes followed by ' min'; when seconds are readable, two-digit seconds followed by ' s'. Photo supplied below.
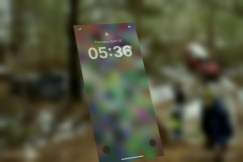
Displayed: 5 h 36 min
